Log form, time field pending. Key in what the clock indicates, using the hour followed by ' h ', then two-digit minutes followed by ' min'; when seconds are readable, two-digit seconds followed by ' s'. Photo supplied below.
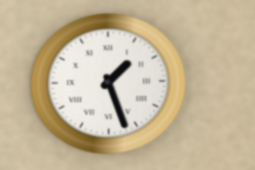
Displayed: 1 h 27 min
